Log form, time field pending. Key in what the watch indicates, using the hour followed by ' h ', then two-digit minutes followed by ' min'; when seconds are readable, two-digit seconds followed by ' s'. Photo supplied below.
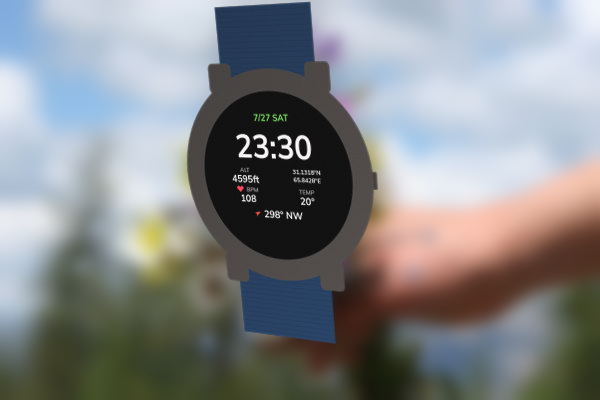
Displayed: 23 h 30 min
